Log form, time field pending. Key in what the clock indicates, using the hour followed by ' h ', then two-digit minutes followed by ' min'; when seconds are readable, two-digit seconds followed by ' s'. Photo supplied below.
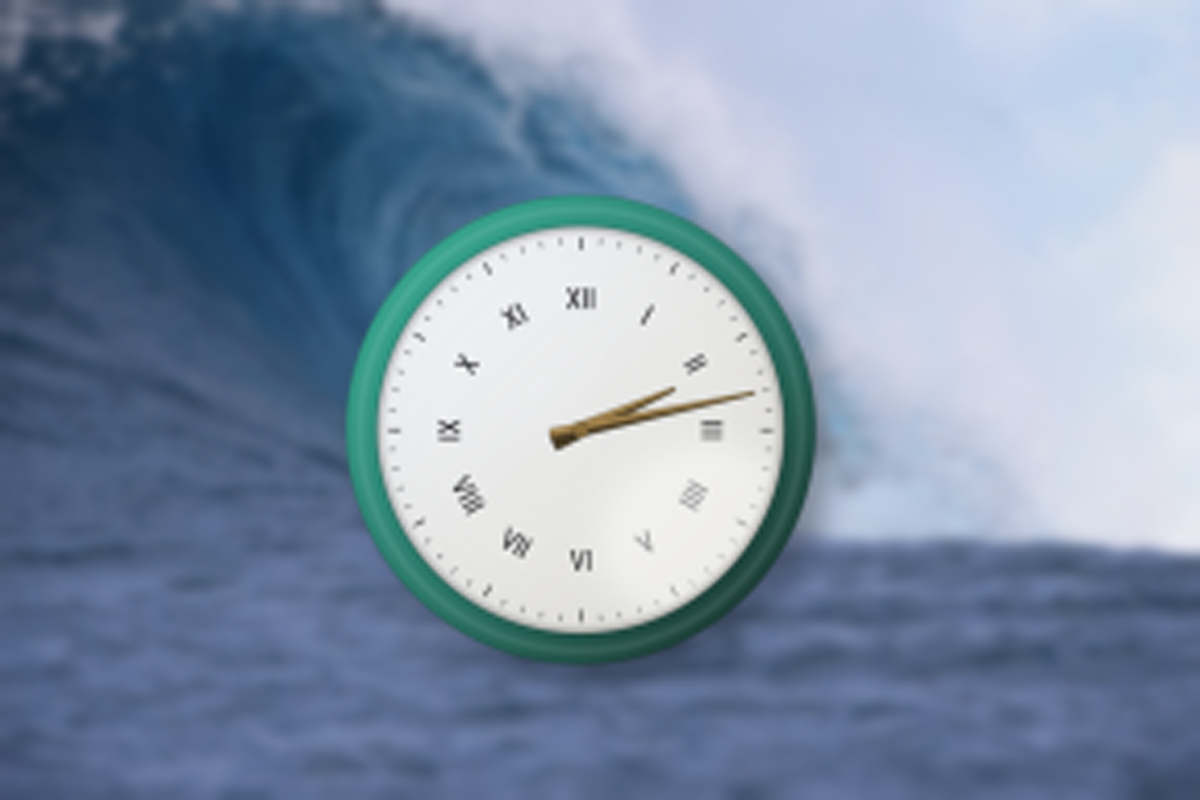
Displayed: 2 h 13 min
